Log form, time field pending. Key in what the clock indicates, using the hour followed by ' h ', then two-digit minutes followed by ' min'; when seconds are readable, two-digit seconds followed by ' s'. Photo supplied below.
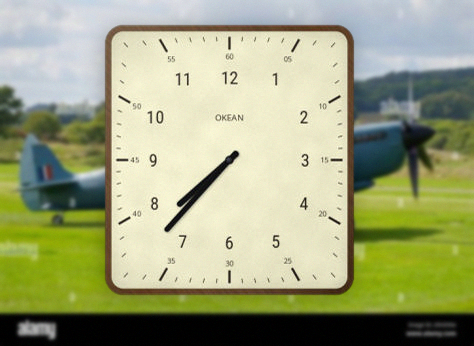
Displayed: 7 h 37 min
